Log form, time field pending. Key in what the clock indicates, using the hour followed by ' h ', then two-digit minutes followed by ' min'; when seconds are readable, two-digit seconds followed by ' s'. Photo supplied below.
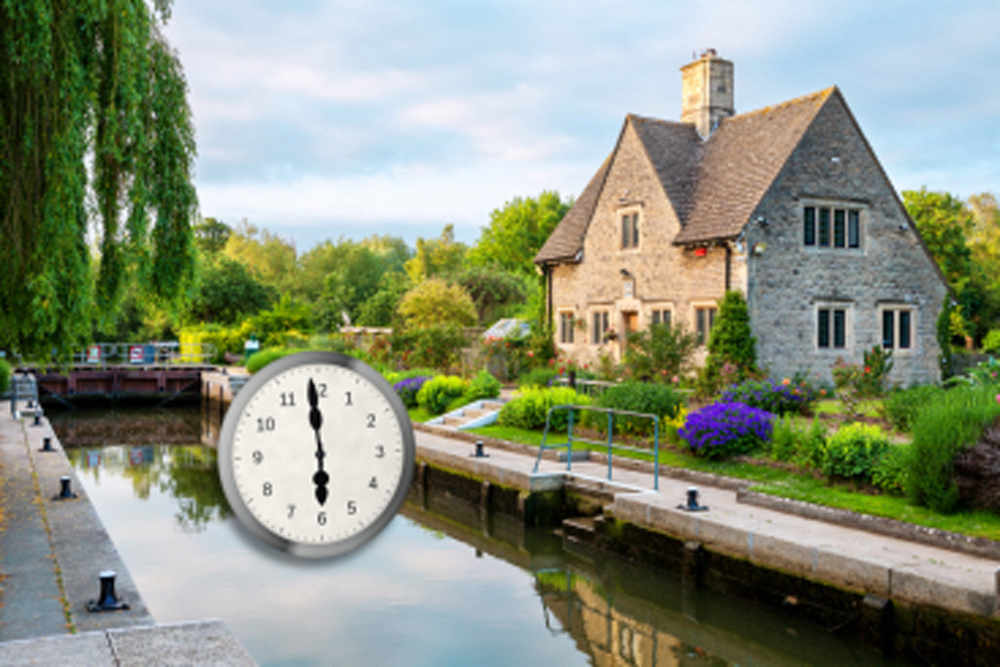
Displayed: 5 h 59 min
